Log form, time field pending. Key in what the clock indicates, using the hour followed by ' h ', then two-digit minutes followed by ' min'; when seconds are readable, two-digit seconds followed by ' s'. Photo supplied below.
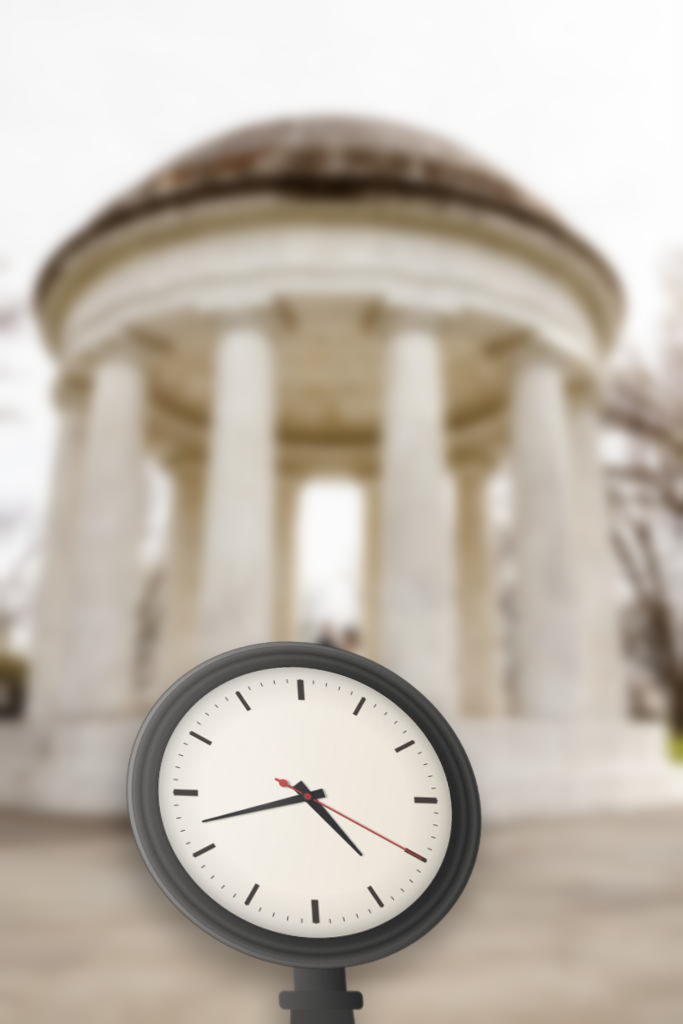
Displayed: 4 h 42 min 20 s
